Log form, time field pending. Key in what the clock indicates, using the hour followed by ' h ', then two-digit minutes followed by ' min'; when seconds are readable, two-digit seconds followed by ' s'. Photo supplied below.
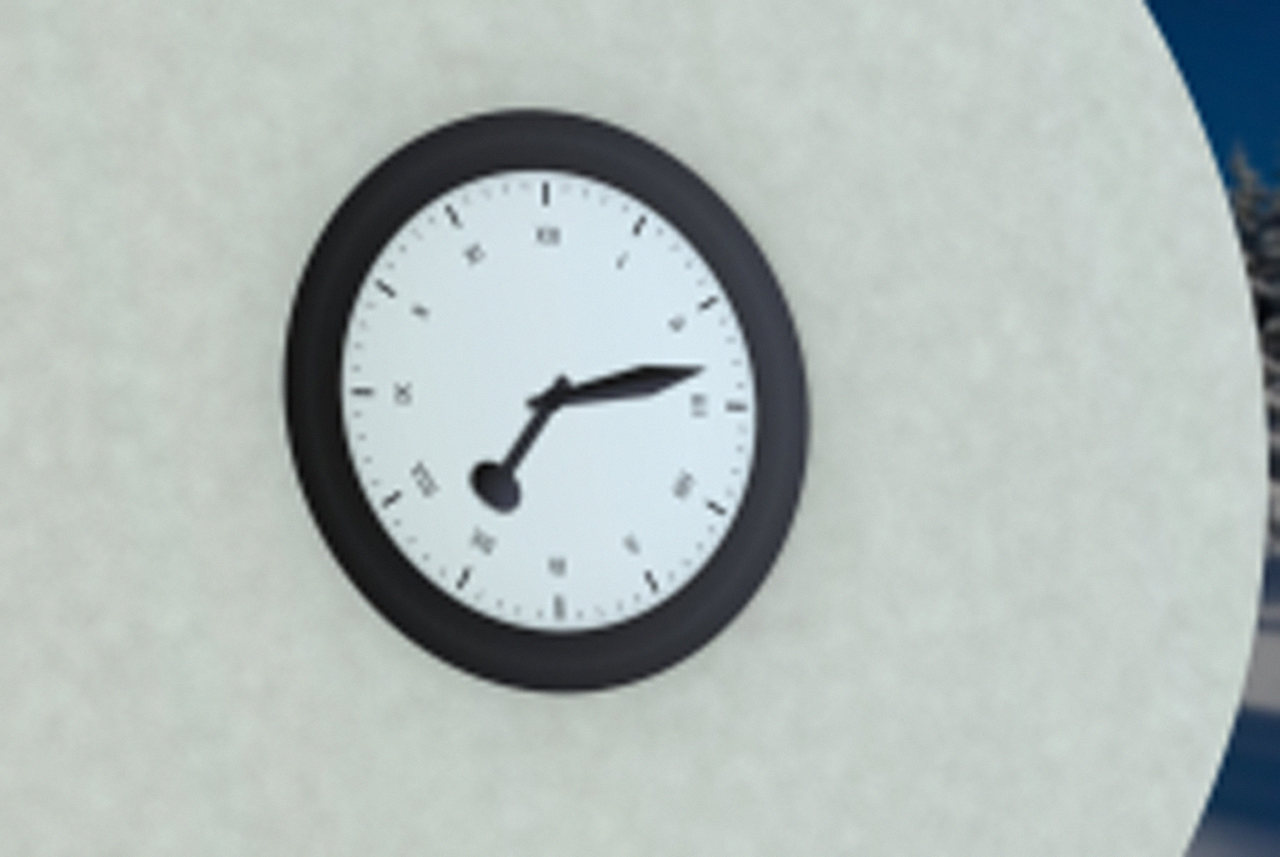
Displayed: 7 h 13 min
